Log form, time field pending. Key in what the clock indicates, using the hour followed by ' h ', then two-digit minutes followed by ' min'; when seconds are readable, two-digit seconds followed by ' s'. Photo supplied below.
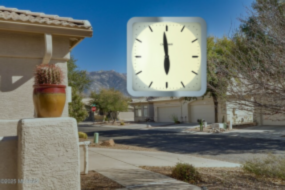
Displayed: 5 h 59 min
